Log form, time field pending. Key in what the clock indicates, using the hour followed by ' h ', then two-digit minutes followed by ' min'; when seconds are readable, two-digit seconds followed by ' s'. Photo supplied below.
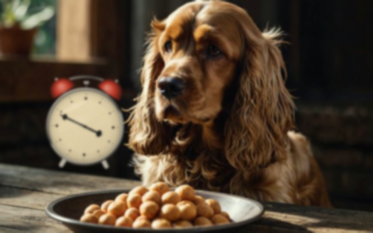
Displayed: 3 h 49 min
